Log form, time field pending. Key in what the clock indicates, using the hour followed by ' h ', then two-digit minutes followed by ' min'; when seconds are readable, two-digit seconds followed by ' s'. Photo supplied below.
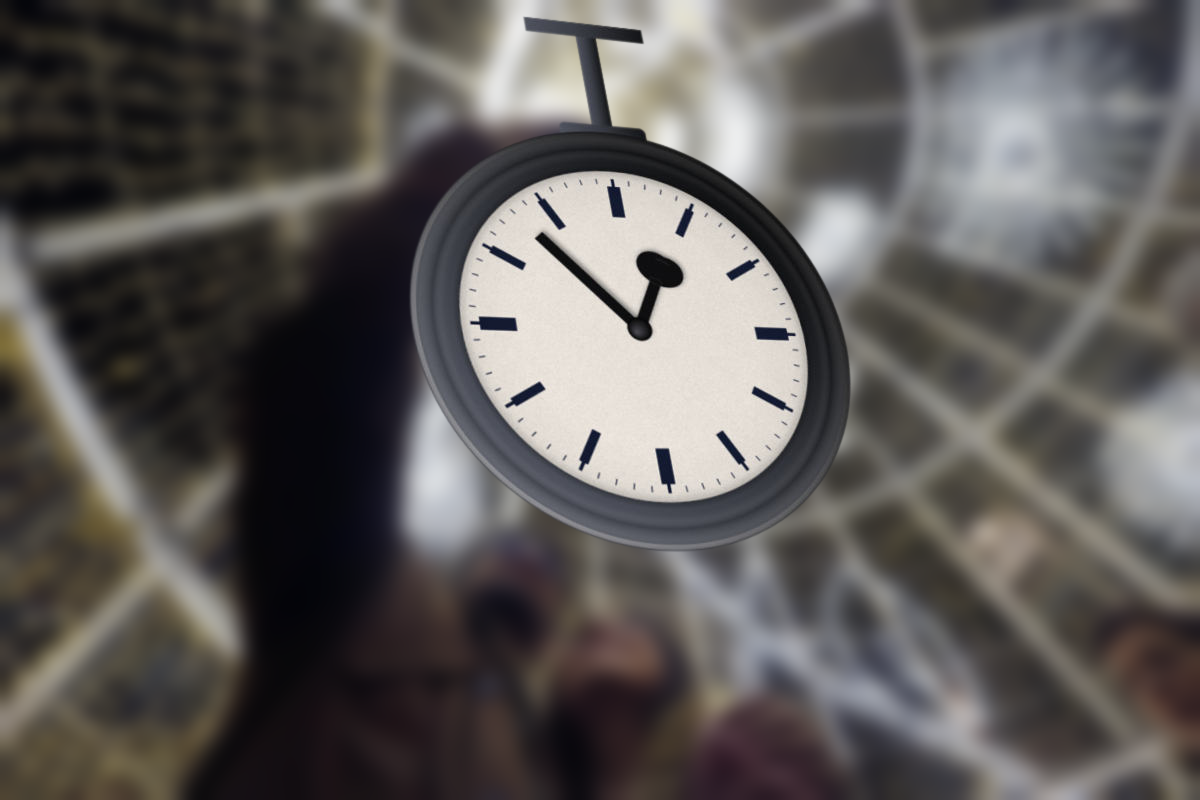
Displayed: 12 h 53 min
